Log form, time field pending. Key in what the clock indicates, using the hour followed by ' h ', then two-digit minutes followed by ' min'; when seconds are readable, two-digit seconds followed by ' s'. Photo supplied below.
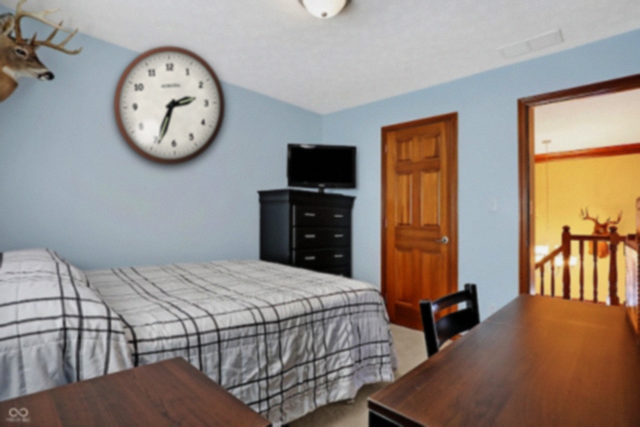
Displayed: 2 h 34 min
